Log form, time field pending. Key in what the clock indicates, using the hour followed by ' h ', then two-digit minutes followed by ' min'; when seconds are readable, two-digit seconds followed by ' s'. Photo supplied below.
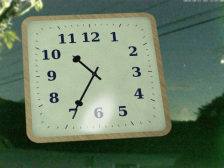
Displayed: 10 h 35 min
